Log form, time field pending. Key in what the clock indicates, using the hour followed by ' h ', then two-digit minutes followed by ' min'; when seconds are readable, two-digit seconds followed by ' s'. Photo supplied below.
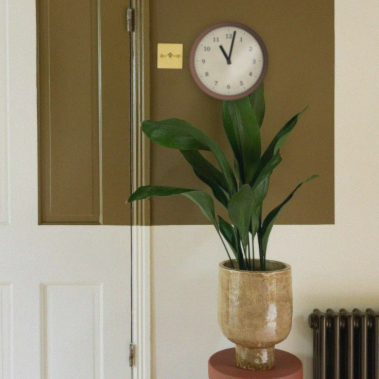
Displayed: 11 h 02 min
